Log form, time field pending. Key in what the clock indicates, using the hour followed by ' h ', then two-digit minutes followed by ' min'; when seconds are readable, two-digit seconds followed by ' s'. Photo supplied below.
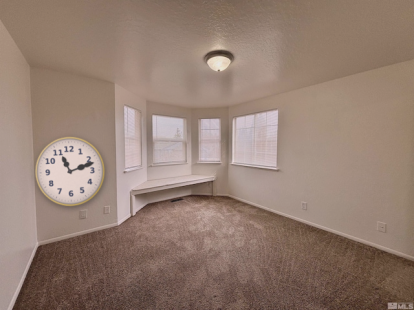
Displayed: 11 h 12 min
